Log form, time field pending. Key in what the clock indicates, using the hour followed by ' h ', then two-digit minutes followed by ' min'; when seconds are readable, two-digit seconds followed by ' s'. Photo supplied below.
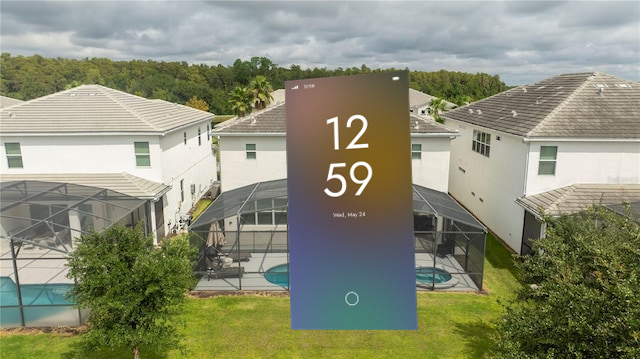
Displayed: 12 h 59 min
